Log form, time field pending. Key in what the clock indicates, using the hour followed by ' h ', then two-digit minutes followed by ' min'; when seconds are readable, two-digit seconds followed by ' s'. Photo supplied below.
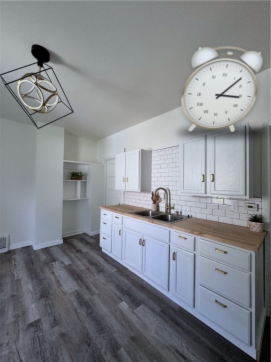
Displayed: 3 h 07 min
